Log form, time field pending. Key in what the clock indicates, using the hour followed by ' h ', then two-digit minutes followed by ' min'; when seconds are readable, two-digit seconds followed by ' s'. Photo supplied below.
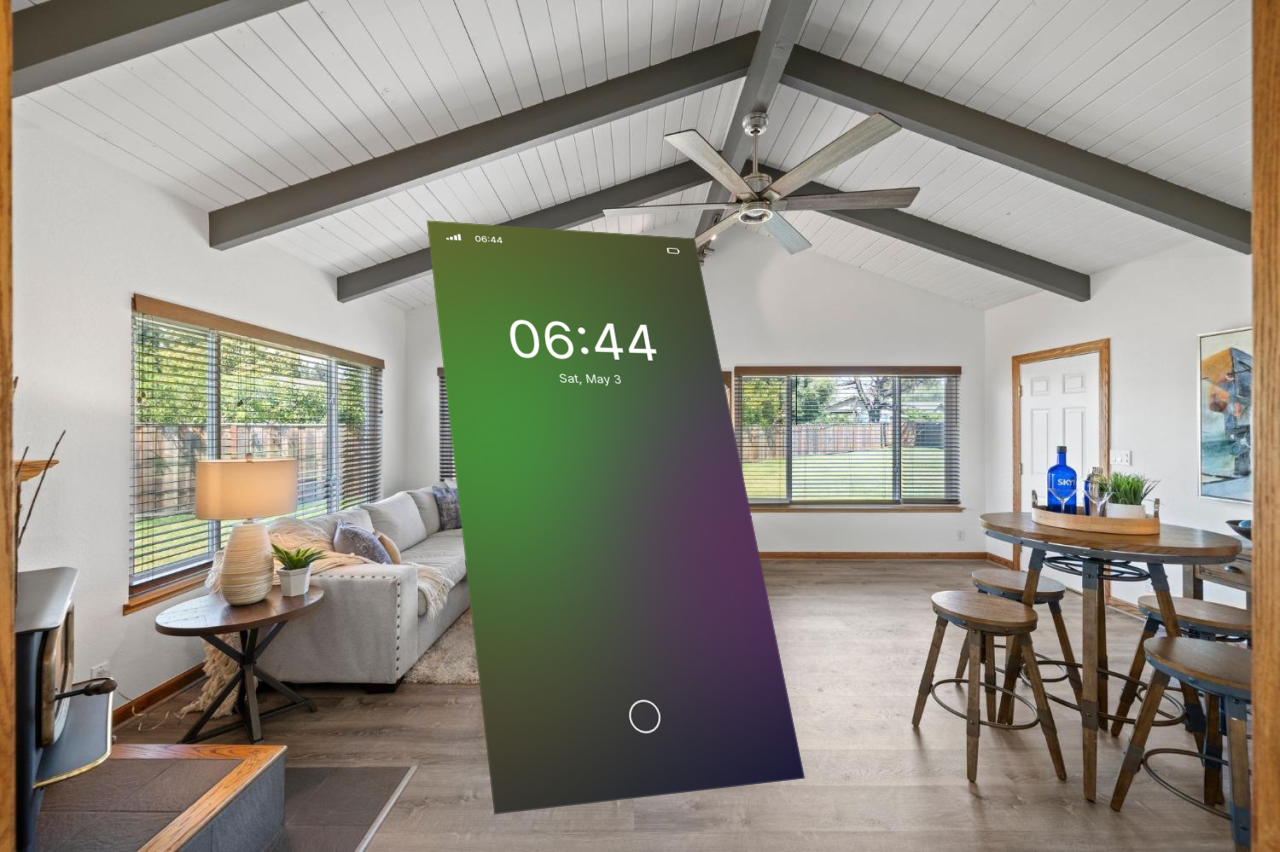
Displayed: 6 h 44 min
